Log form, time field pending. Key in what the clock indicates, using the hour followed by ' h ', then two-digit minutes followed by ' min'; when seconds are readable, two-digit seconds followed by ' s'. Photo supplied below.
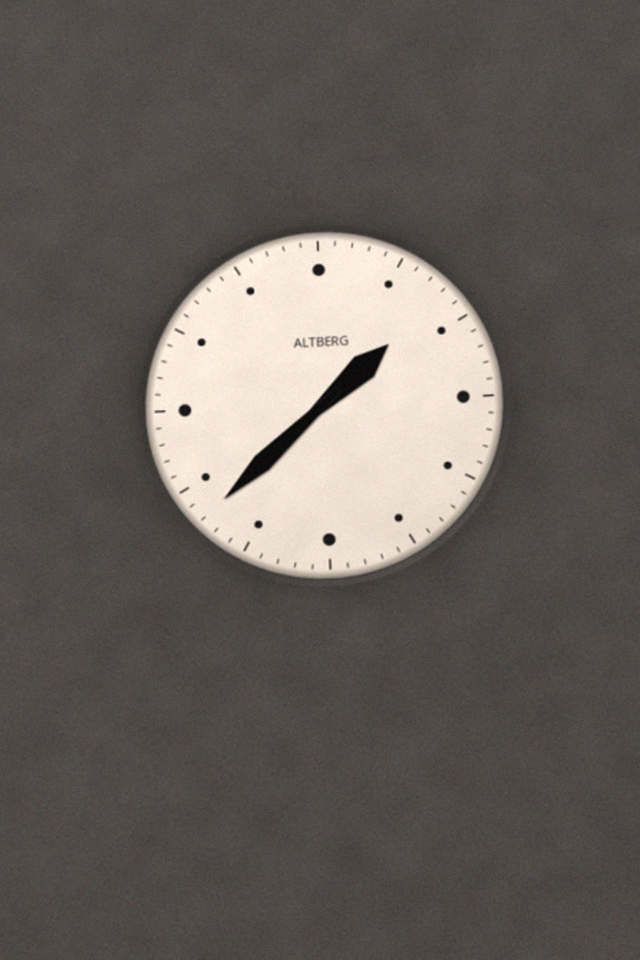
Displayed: 1 h 38 min
